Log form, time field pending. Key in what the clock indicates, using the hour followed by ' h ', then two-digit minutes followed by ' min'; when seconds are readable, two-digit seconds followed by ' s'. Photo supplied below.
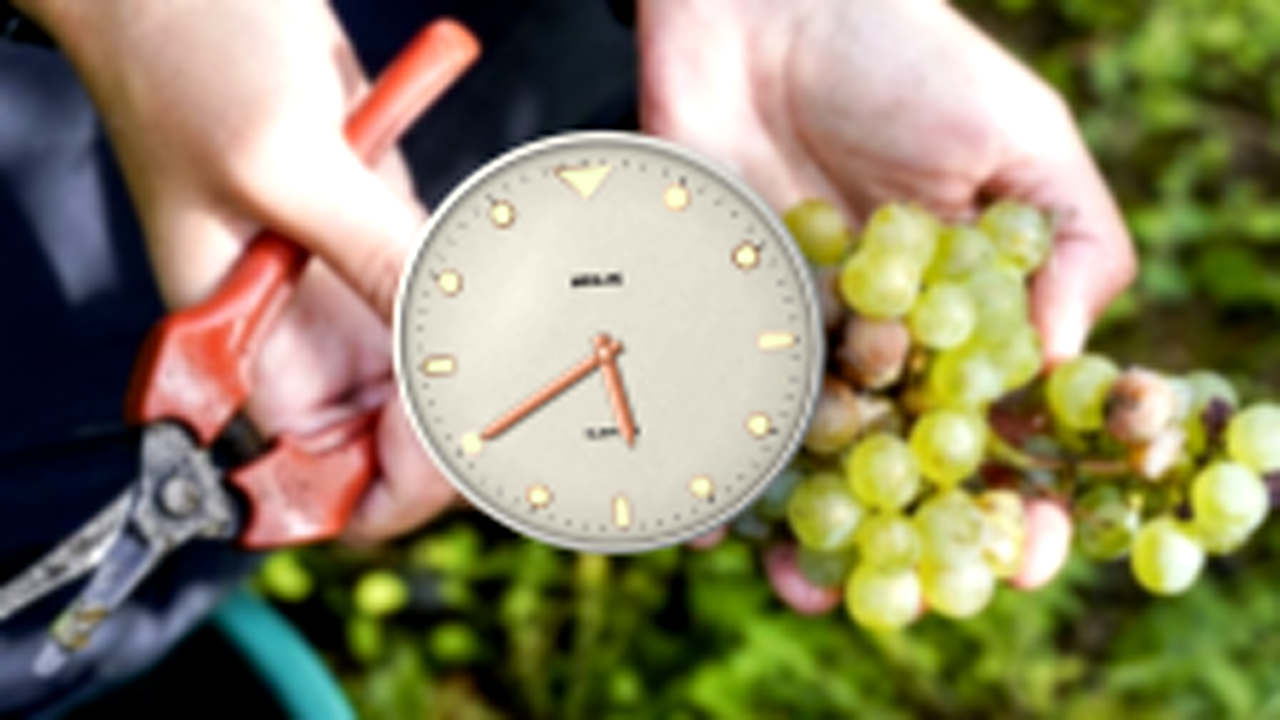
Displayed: 5 h 40 min
